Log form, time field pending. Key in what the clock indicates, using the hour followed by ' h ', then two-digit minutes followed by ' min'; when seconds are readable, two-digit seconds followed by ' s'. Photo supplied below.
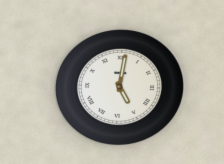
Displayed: 5 h 01 min
